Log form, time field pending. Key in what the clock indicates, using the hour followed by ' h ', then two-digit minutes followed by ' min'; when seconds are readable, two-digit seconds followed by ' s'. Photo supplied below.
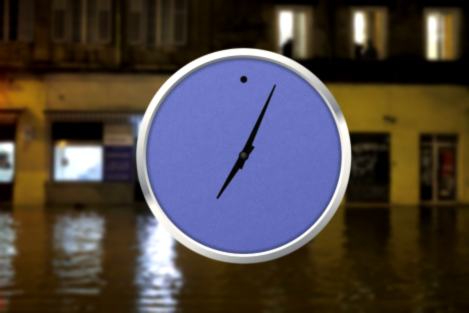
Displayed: 7 h 04 min
